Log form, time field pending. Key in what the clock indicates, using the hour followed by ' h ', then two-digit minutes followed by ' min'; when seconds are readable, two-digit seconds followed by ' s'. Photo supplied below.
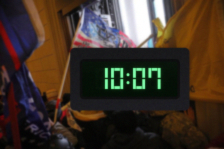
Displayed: 10 h 07 min
